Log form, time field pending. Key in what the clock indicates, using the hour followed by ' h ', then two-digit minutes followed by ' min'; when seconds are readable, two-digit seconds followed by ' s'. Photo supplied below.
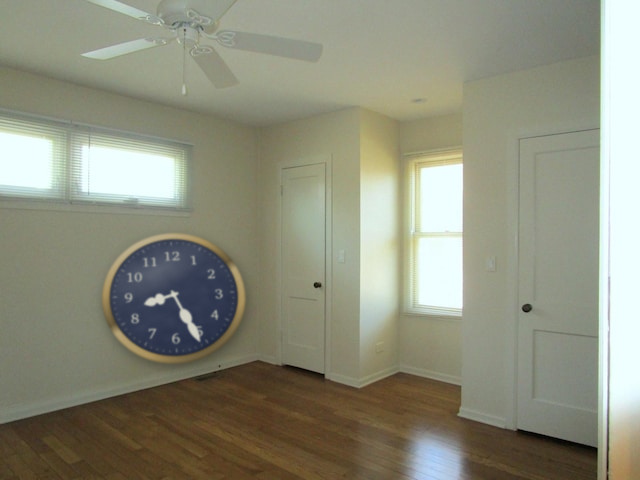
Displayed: 8 h 26 min
